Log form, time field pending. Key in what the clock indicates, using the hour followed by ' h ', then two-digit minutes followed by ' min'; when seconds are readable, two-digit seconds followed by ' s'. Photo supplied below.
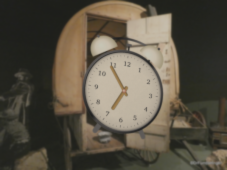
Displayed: 6 h 54 min
